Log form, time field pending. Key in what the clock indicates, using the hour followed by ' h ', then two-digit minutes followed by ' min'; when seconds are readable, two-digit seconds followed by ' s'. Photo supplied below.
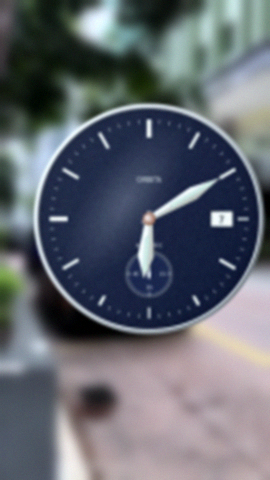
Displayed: 6 h 10 min
